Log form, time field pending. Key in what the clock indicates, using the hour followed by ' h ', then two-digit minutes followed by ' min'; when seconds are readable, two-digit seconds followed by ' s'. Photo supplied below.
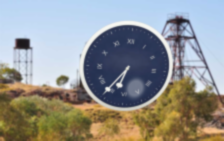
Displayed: 6 h 36 min
